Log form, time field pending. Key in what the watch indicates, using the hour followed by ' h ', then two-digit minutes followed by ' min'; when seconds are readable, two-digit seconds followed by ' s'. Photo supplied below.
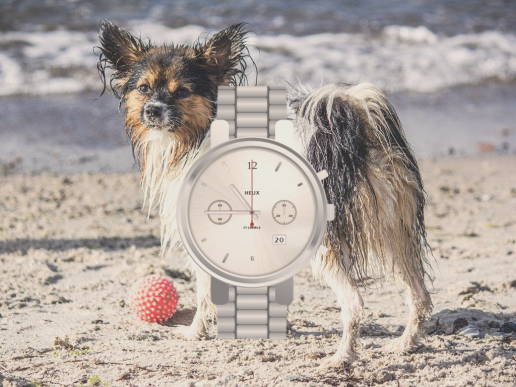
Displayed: 10 h 45 min
